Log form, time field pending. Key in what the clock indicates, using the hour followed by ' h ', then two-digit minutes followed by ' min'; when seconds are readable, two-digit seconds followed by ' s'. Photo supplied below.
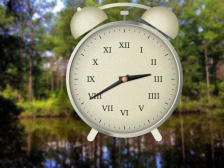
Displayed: 2 h 40 min
